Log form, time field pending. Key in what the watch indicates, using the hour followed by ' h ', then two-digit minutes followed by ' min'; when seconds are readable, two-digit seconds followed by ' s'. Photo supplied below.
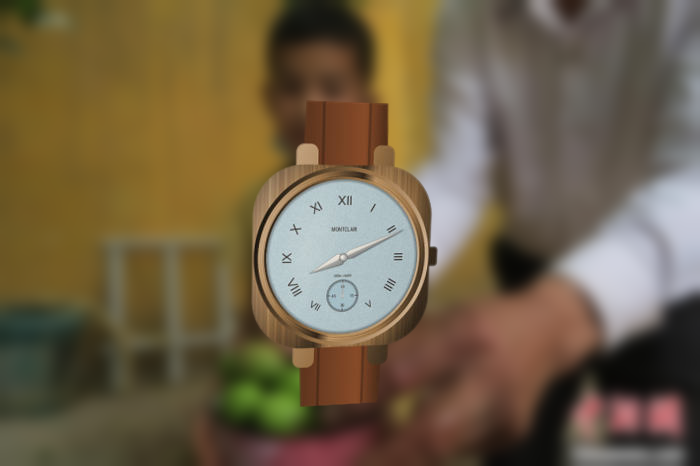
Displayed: 8 h 11 min
